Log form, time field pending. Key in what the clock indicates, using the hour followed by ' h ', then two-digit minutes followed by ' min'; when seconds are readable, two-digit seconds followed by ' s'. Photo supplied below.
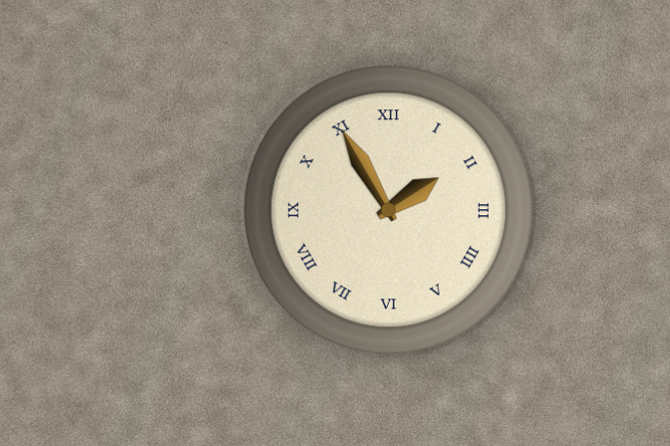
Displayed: 1 h 55 min
